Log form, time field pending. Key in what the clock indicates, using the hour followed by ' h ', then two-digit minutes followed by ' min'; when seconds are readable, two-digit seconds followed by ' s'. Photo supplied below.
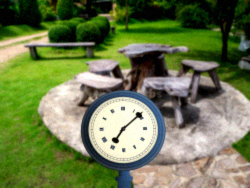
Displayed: 7 h 08 min
